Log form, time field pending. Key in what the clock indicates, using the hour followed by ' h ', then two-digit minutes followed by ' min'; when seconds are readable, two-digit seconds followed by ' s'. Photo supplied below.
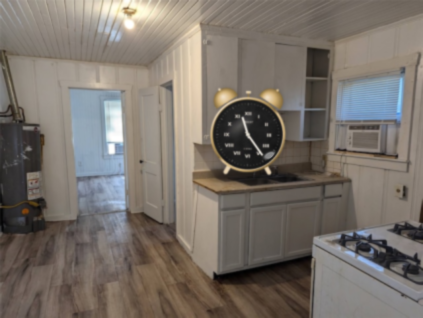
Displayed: 11 h 24 min
